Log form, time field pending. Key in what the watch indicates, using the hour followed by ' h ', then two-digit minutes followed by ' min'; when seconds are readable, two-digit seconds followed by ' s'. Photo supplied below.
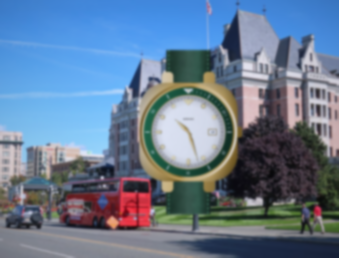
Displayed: 10 h 27 min
